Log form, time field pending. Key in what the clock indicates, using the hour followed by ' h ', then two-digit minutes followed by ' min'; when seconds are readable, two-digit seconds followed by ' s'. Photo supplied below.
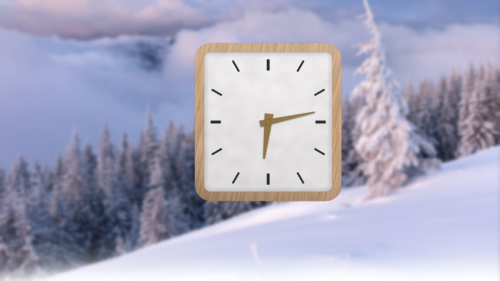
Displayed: 6 h 13 min
